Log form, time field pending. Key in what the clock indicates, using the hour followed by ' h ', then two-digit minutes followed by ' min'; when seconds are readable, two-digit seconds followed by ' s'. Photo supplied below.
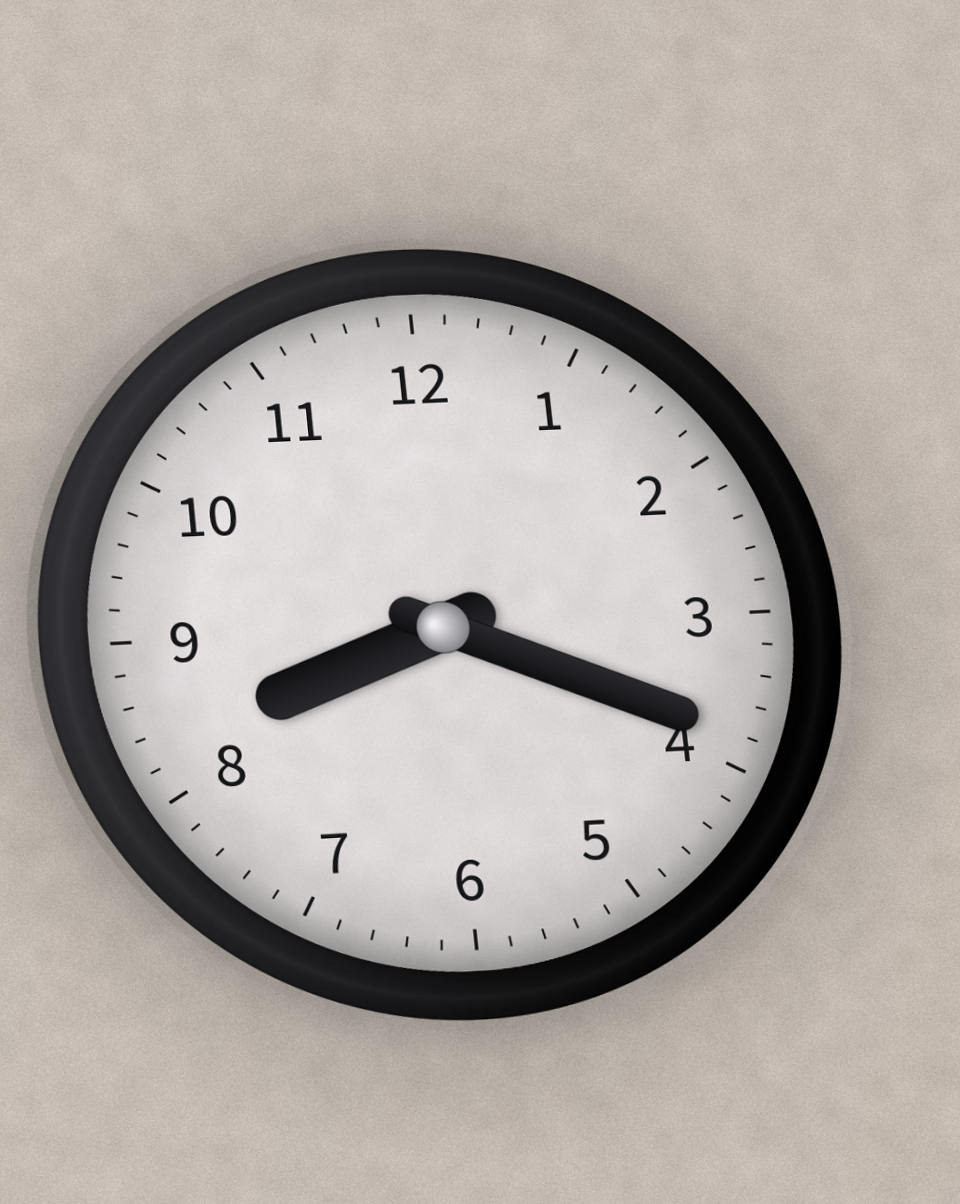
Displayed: 8 h 19 min
